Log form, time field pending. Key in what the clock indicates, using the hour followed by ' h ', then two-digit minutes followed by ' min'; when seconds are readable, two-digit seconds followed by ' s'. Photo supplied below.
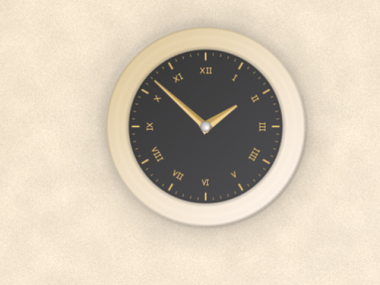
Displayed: 1 h 52 min
